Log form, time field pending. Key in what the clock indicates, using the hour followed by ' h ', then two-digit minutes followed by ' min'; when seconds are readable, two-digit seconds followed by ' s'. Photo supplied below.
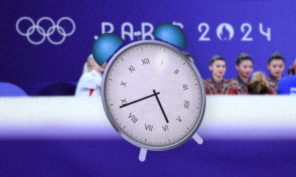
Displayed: 5 h 44 min
